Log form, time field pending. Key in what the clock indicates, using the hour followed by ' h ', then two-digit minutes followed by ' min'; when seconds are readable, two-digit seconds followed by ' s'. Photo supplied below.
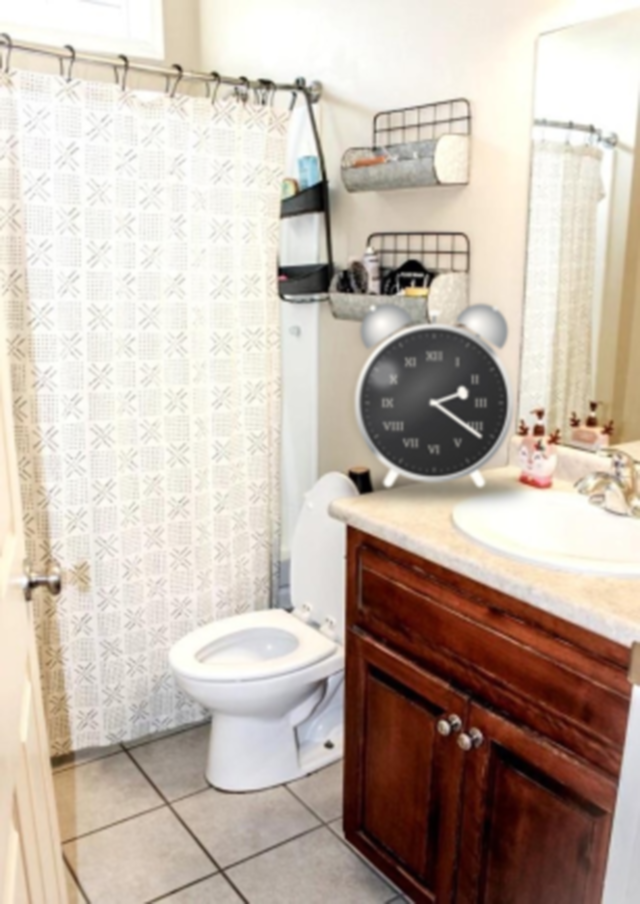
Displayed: 2 h 21 min
